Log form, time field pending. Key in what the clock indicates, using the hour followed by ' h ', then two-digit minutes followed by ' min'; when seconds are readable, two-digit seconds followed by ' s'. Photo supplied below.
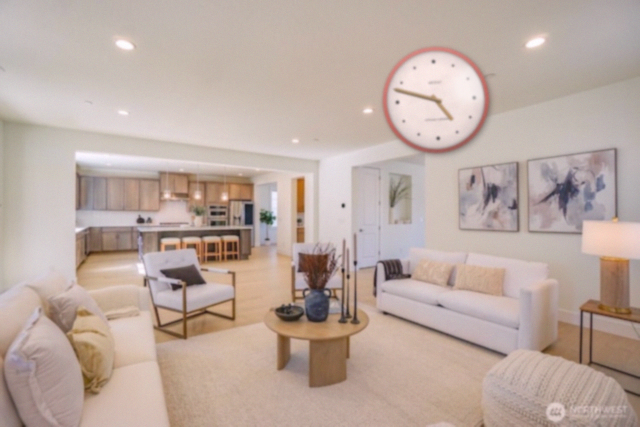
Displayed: 4 h 48 min
